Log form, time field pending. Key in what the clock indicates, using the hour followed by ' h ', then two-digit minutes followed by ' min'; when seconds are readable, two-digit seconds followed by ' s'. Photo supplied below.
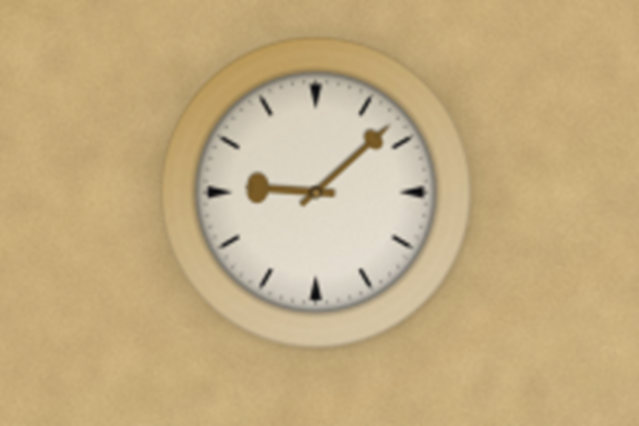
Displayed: 9 h 08 min
